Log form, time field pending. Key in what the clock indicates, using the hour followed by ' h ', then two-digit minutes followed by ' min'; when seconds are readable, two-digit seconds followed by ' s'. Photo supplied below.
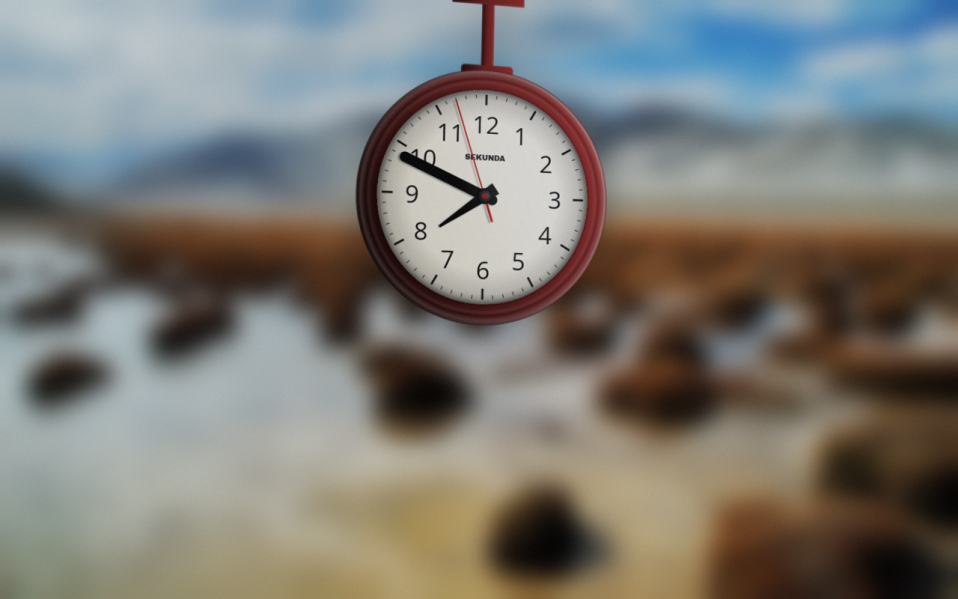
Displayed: 7 h 48 min 57 s
